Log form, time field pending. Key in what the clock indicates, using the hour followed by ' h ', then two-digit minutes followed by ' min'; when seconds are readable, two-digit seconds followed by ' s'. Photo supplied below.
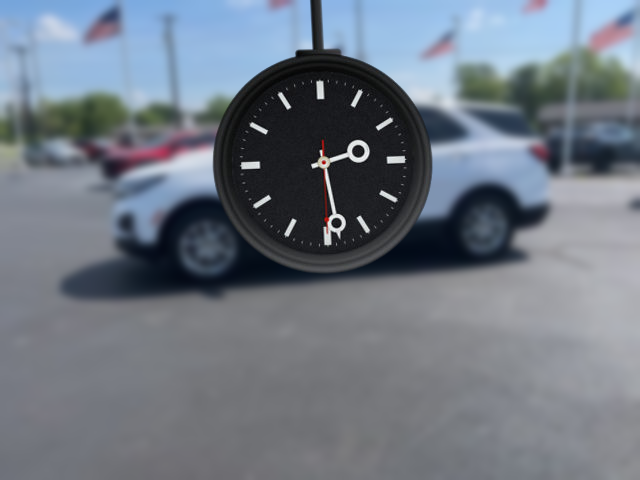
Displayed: 2 h 28 min 30 s
